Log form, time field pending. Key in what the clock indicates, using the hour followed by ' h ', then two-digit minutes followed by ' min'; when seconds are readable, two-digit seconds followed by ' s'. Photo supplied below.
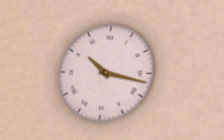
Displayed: 10 h 17 min
